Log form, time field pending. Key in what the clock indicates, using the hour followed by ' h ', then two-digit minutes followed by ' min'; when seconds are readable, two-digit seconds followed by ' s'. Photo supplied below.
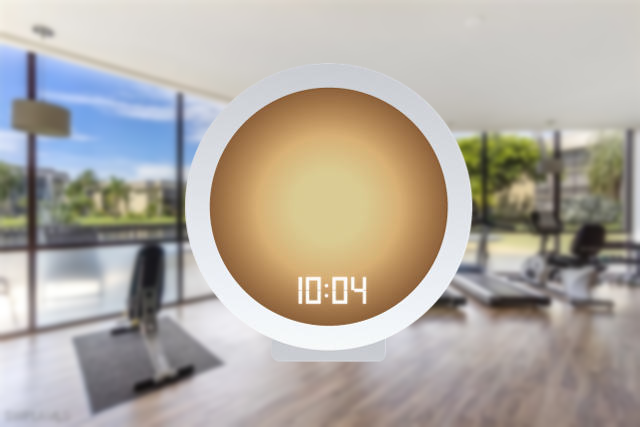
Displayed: 10 h 04 min
